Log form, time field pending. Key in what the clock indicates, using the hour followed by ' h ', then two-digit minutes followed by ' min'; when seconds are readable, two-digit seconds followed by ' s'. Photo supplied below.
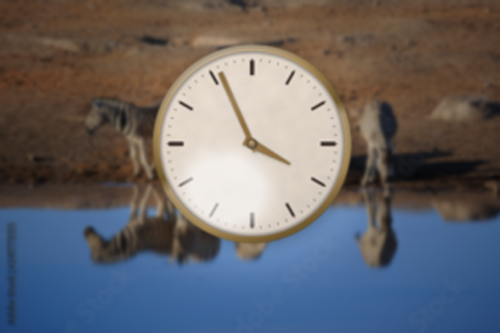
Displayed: 3 h 56 min
